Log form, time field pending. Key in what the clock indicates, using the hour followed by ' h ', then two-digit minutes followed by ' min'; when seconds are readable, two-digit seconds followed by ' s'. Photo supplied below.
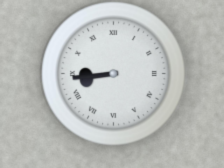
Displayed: 8 h 44 min
